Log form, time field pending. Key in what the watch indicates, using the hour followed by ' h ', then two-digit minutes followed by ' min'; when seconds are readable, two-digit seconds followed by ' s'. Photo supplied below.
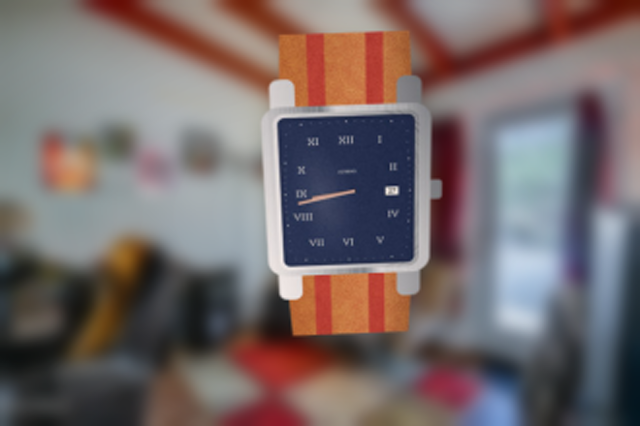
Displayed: 8 h 43 min
